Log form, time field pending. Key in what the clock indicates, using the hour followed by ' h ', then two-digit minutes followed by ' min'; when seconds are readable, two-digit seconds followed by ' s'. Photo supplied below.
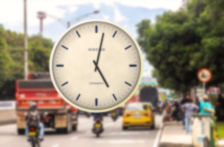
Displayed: 5 h 02 min
